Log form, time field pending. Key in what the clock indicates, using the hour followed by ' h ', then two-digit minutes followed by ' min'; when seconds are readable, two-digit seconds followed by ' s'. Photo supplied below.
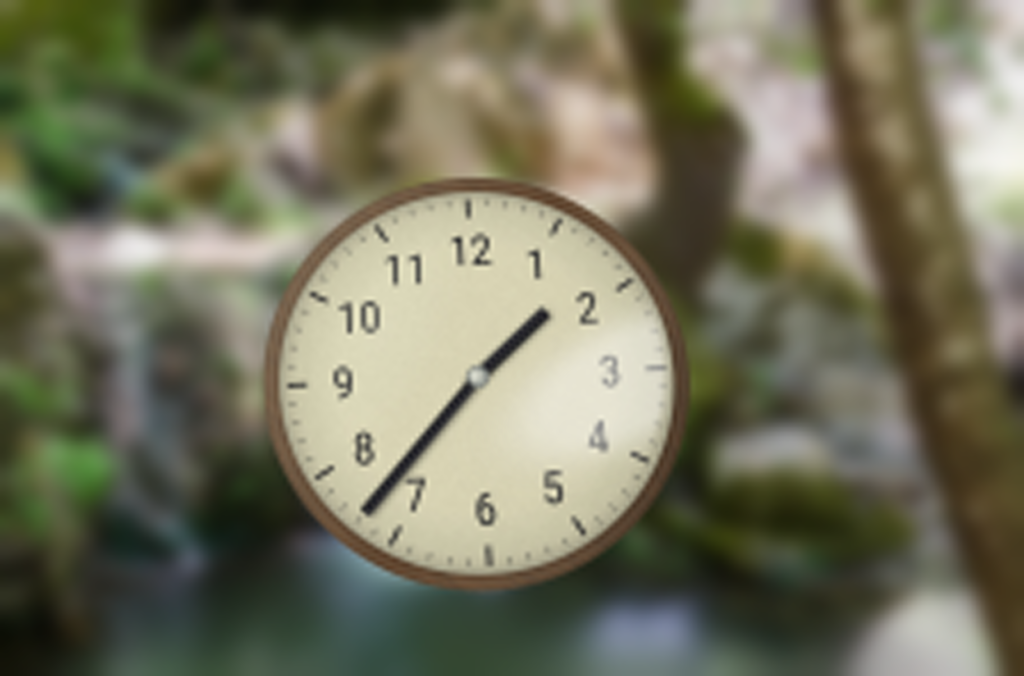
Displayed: 1 h 37 min
